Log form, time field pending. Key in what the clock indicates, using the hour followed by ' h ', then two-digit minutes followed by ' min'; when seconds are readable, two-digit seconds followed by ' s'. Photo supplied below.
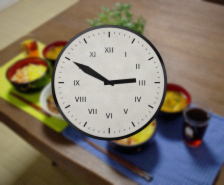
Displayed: 2 h 50 min
